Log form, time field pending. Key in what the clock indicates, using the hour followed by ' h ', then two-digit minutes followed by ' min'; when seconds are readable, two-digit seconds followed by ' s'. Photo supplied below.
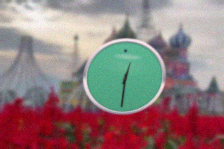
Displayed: 12 h 31 min
